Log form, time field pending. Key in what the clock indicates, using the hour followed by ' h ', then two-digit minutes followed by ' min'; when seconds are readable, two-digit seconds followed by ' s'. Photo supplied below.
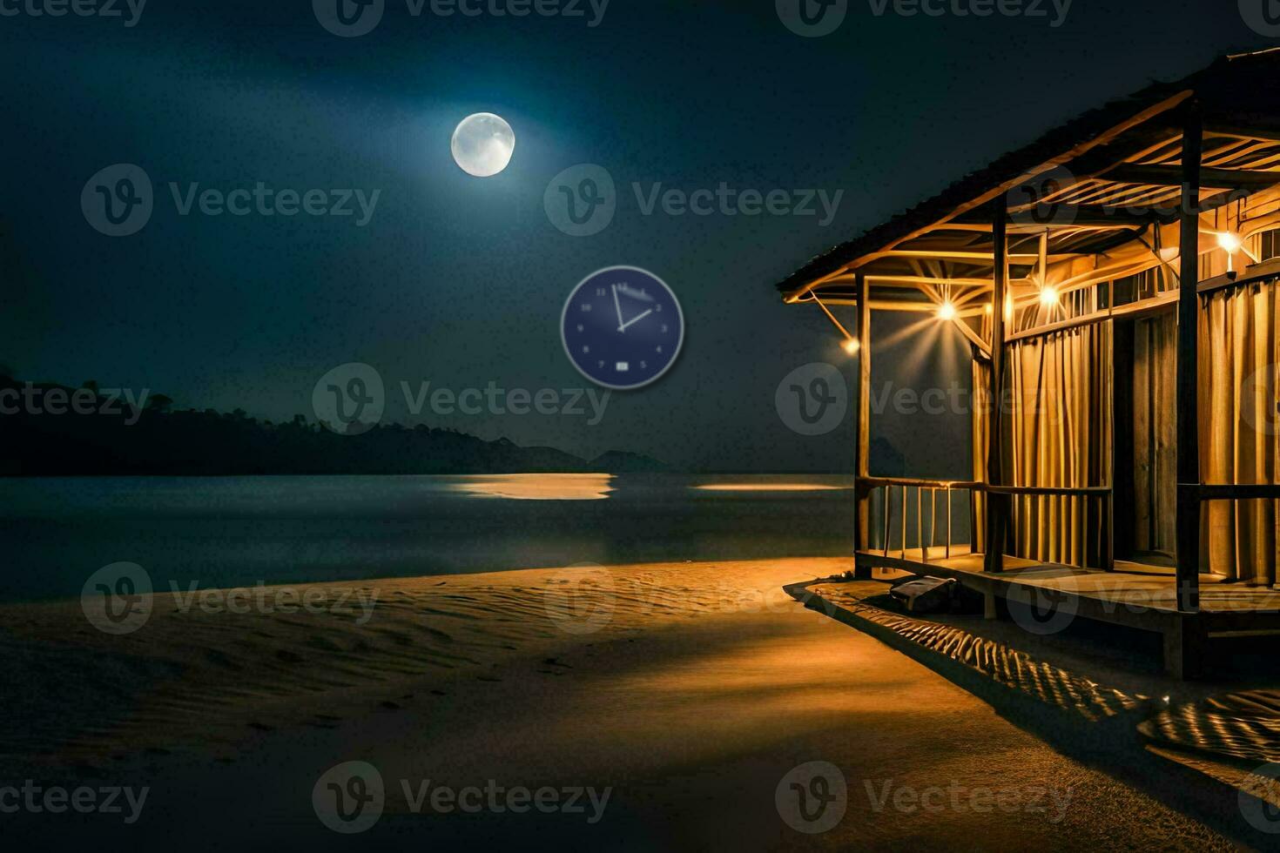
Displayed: 1 h 58 min
